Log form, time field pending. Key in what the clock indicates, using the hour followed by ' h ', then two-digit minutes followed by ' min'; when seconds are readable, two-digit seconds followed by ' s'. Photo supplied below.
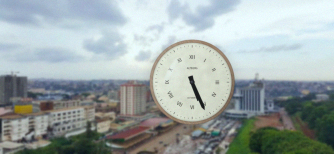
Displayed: 5 h 26 min
